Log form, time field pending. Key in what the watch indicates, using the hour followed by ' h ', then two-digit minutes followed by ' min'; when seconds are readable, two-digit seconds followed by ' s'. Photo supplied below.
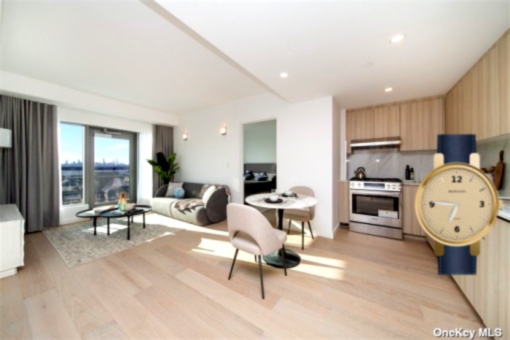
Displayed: 6 h 46 min
